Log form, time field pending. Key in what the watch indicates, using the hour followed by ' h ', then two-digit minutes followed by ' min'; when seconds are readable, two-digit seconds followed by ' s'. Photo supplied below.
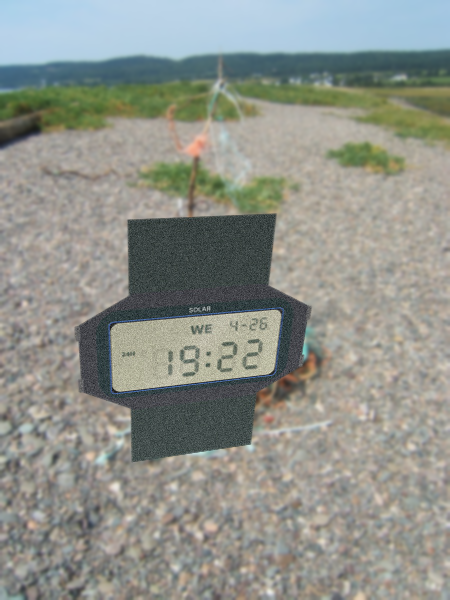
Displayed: 19 h 22 min
